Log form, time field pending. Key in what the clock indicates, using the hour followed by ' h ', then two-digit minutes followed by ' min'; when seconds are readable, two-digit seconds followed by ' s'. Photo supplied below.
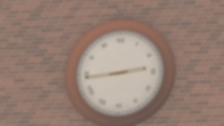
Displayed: 2 h 44 min
